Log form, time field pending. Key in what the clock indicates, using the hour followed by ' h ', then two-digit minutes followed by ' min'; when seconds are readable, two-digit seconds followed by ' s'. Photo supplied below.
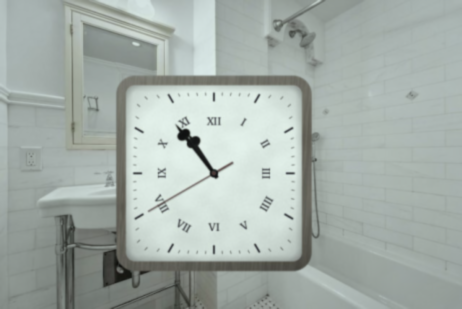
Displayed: 10 h 53 min 40 s
